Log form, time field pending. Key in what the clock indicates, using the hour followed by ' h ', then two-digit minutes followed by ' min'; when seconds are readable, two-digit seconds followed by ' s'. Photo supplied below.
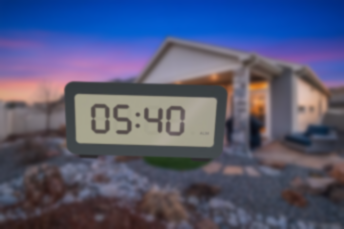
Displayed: 5 h 40 min
